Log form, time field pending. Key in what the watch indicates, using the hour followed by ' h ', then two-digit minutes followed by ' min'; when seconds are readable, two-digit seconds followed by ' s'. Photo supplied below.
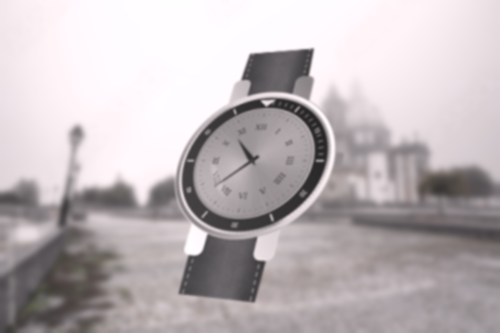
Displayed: 10 h 38 min
